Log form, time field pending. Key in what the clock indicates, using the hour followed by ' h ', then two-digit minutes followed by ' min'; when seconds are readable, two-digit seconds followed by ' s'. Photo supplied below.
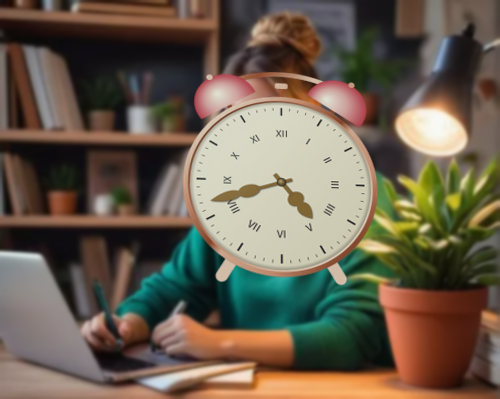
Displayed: 4 h 42 min
